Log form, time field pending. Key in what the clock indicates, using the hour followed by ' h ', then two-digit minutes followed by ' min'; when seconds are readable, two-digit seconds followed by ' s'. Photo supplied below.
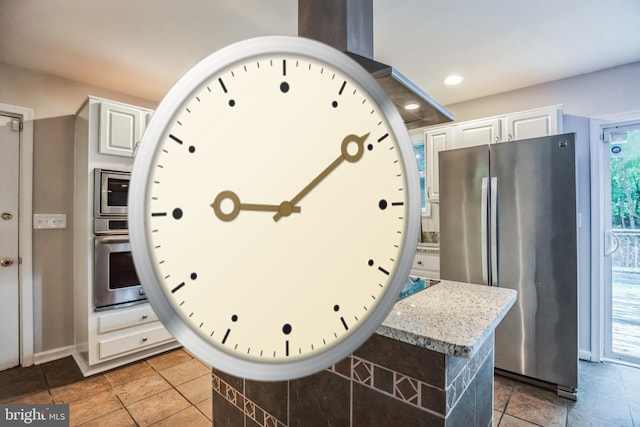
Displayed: 9 h 09 min
